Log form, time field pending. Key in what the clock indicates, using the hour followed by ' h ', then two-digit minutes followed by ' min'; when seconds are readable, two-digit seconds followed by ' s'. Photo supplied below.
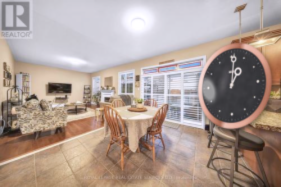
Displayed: 1 h 01 min
